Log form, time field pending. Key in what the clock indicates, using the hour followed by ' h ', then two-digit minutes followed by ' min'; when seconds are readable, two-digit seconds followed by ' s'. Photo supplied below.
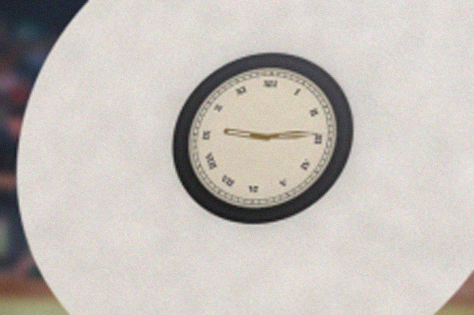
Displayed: 9 h 14 min
